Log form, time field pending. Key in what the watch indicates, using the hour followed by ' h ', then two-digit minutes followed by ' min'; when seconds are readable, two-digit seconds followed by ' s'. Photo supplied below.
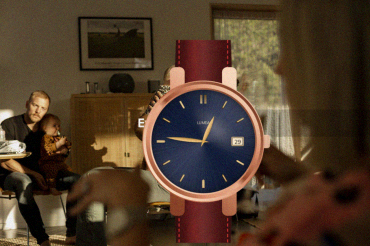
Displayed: 12 h 46 min
